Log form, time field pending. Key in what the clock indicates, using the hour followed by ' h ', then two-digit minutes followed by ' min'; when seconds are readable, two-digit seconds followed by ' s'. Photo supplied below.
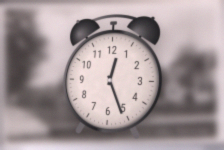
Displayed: 12 h 26 min
